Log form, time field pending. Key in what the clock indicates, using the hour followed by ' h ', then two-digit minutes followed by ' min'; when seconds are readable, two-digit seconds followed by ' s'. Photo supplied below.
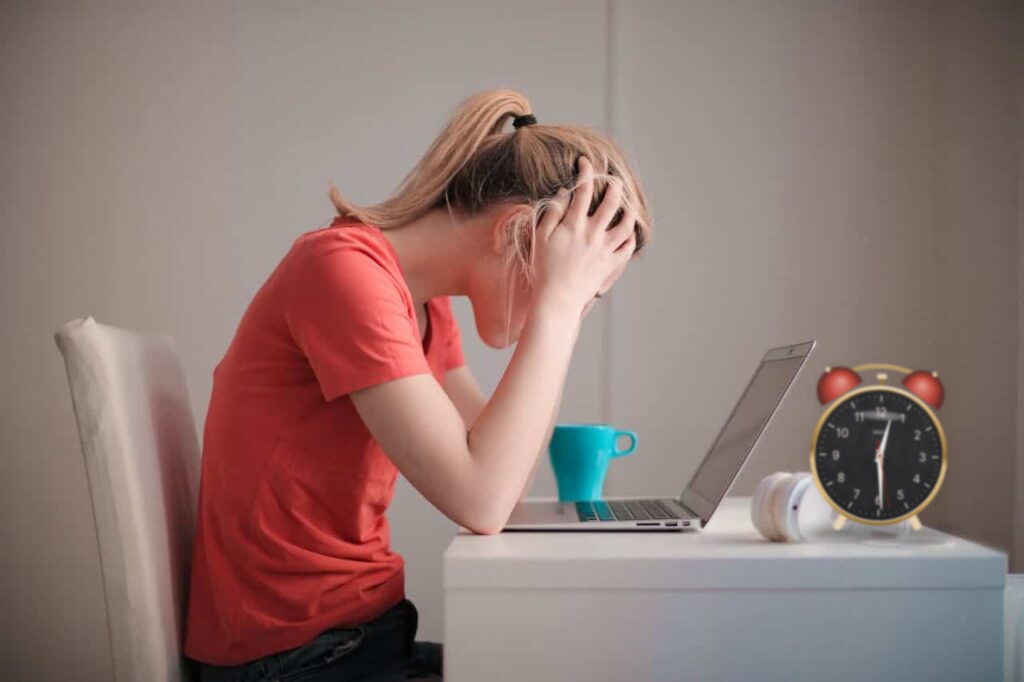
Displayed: 12 h 29 min 28 s
